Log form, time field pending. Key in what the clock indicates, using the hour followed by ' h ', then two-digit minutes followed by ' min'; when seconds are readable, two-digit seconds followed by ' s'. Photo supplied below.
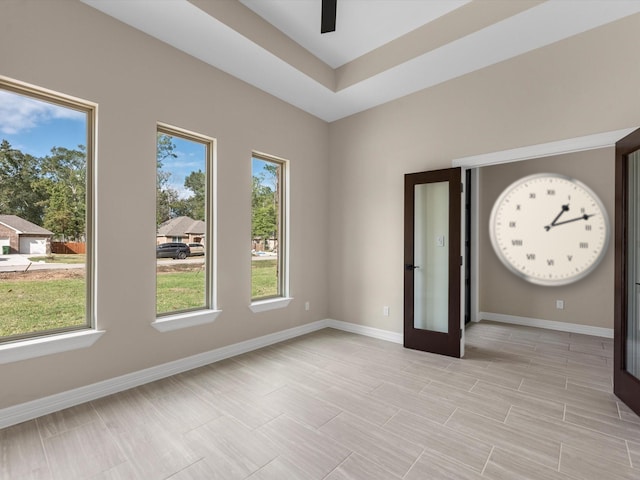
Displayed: 1 h 12 min
